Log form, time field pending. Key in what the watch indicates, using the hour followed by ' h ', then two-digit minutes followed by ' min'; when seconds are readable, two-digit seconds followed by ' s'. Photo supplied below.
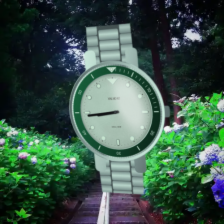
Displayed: 8 h 44 min
